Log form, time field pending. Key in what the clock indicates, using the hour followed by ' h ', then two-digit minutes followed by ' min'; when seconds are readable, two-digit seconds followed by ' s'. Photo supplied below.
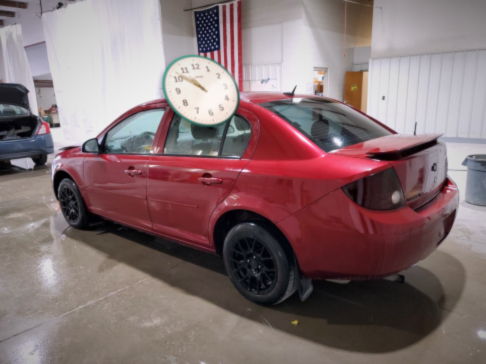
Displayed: 10 h 52 min
